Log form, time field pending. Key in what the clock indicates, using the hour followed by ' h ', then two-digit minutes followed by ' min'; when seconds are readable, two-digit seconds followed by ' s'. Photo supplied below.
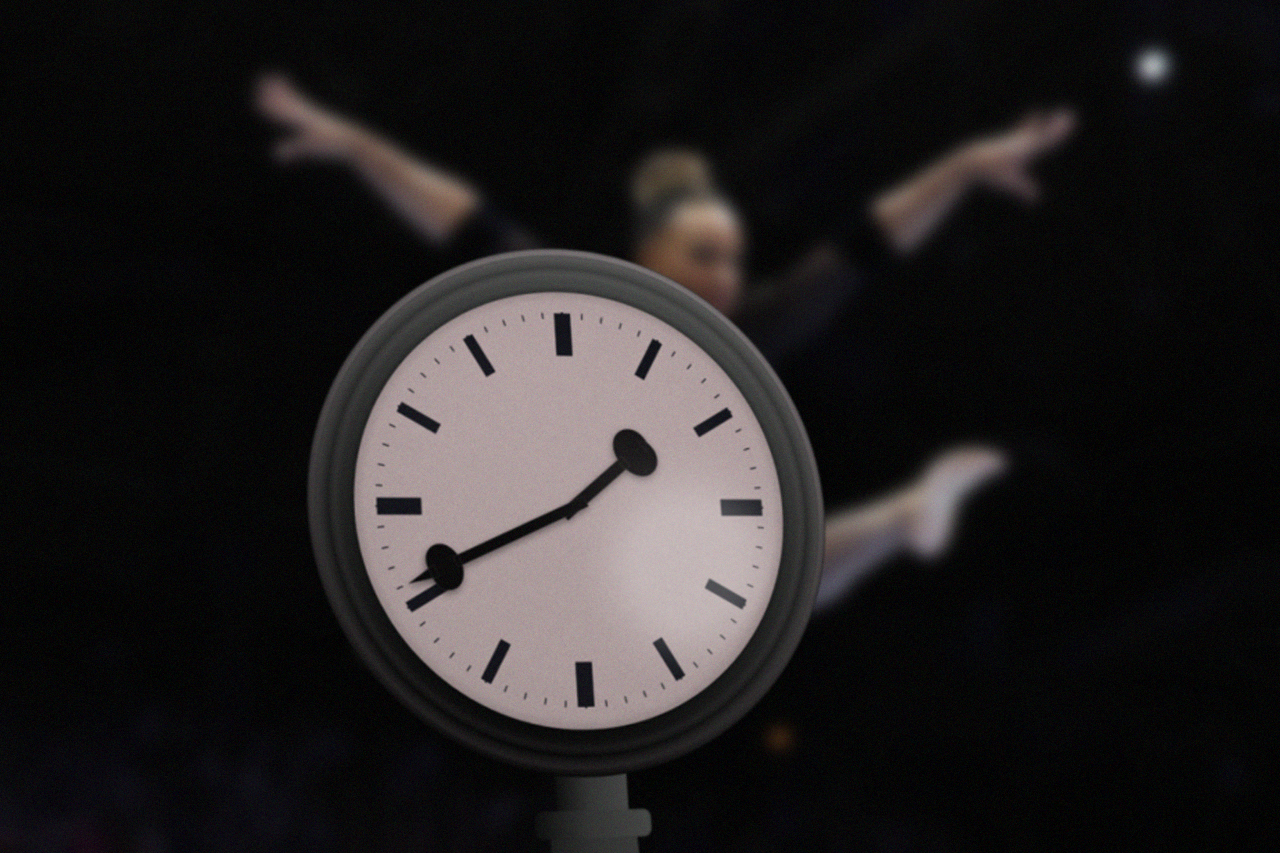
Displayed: 1 h 41 min
